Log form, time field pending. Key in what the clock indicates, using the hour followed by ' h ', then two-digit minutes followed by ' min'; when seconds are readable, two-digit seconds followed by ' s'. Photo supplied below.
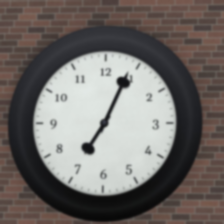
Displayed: 7 h 04 min
